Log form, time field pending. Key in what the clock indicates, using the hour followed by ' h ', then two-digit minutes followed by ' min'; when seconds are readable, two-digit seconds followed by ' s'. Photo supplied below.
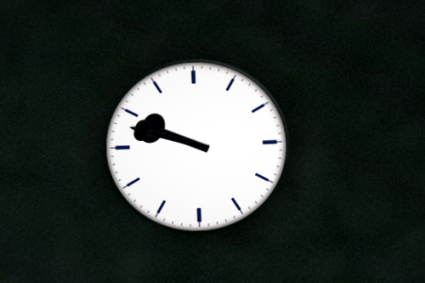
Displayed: 9 h 48 min
